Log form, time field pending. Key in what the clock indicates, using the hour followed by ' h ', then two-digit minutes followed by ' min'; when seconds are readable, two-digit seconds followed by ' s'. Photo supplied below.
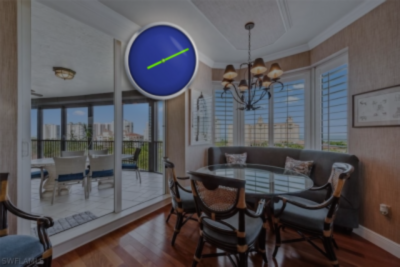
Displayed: 8 h 11 min
